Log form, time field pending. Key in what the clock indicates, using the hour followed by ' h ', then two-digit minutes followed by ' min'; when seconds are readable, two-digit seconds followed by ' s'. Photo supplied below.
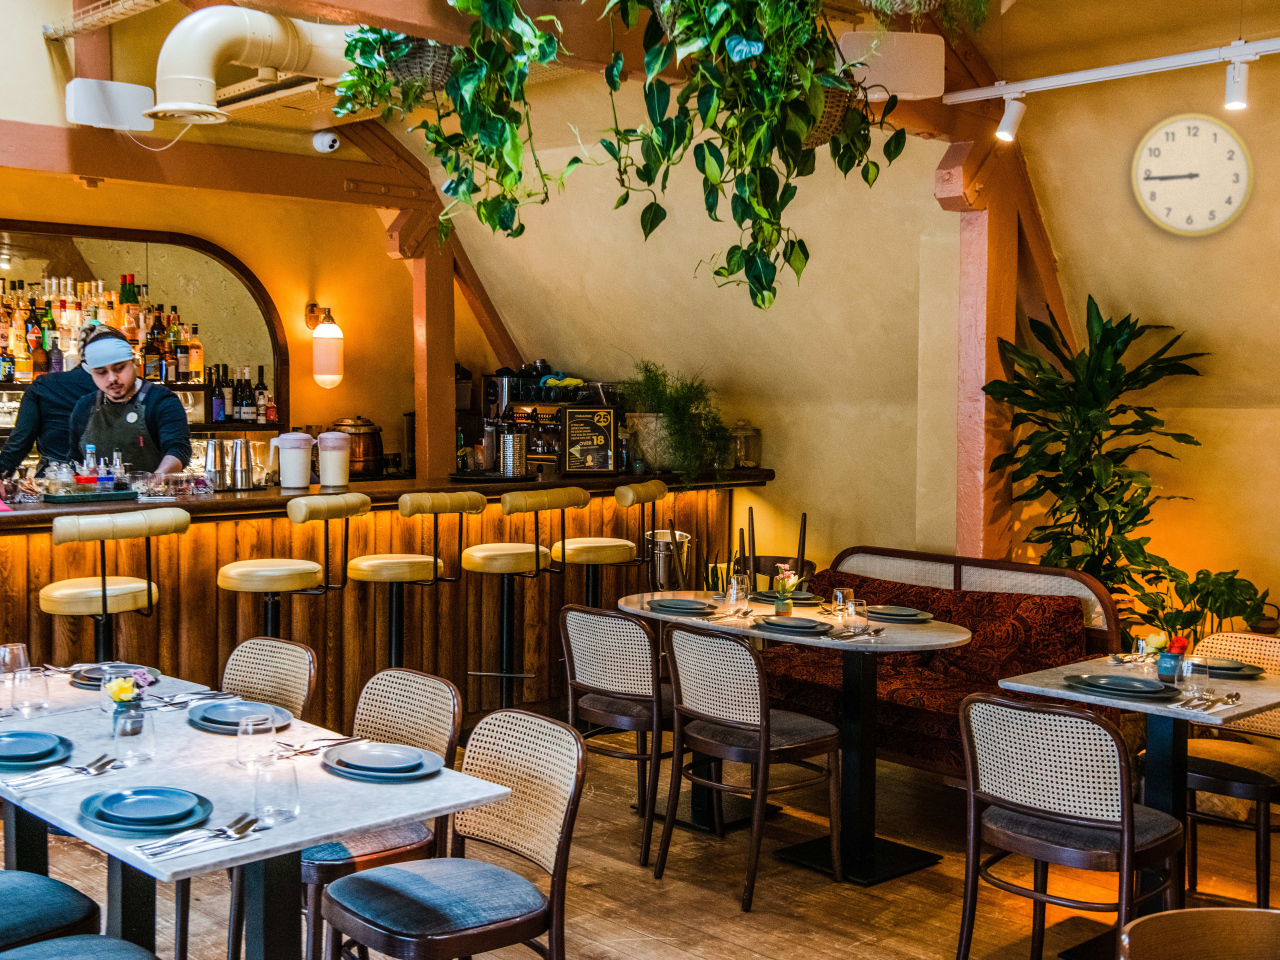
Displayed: 8 h 44 min
